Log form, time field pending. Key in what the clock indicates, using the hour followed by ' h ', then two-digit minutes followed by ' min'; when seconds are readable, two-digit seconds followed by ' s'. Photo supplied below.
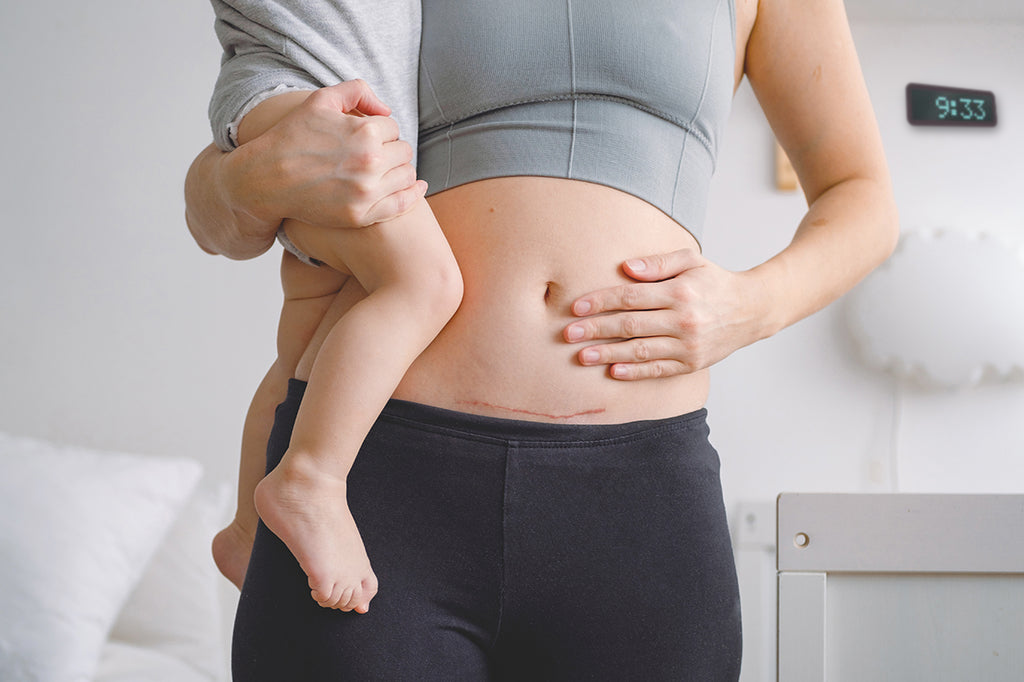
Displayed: 9 h 33 min
